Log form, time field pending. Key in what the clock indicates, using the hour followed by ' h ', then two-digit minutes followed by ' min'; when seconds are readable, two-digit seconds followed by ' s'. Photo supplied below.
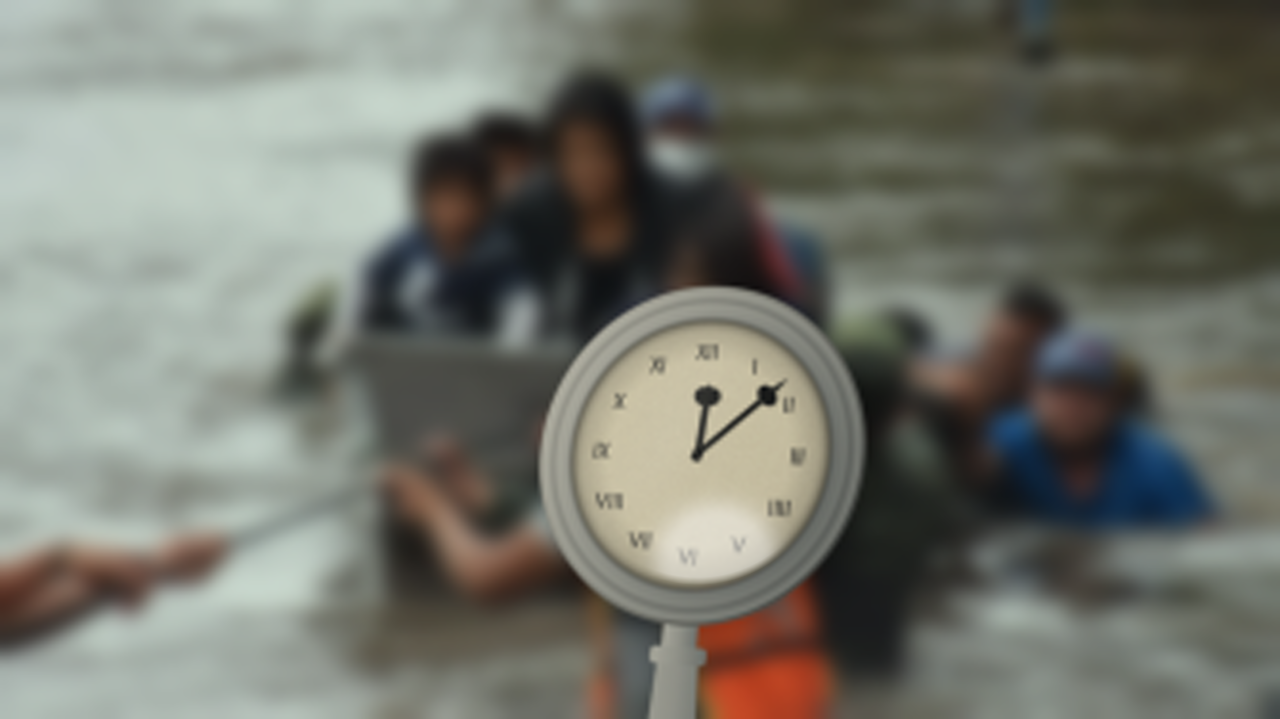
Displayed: 12 h 08 min
